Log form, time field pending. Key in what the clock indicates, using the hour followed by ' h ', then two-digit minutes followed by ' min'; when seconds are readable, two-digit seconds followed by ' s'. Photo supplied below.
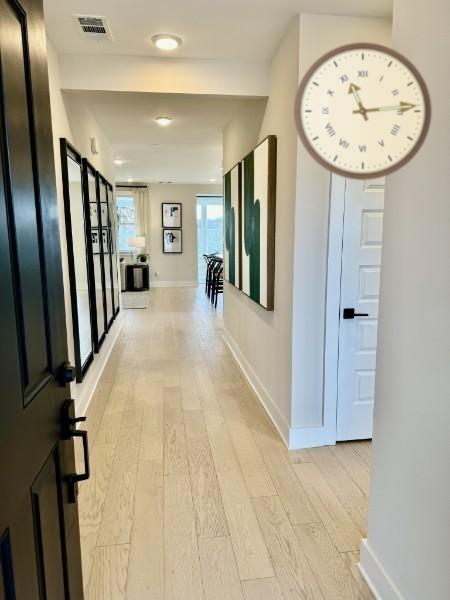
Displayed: 11 h 14 min
